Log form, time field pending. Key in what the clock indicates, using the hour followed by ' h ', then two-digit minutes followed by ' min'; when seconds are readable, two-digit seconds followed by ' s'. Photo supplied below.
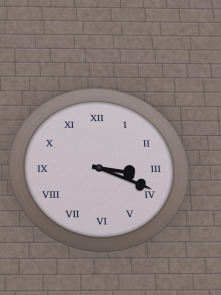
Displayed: 3 h 19 min
